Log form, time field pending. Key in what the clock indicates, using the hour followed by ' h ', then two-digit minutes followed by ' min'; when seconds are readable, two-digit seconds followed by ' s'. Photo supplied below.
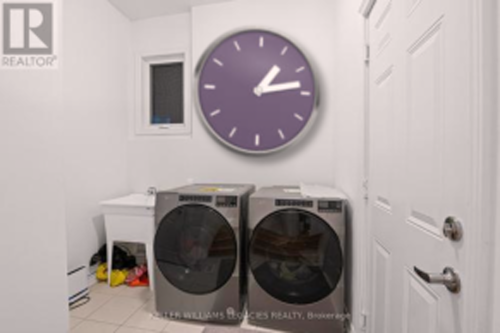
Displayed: 1 h 13 min
